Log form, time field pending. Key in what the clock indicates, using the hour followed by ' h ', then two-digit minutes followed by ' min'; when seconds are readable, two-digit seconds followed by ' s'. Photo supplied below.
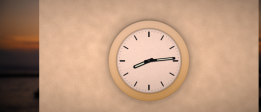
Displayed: 8 h 14 min
